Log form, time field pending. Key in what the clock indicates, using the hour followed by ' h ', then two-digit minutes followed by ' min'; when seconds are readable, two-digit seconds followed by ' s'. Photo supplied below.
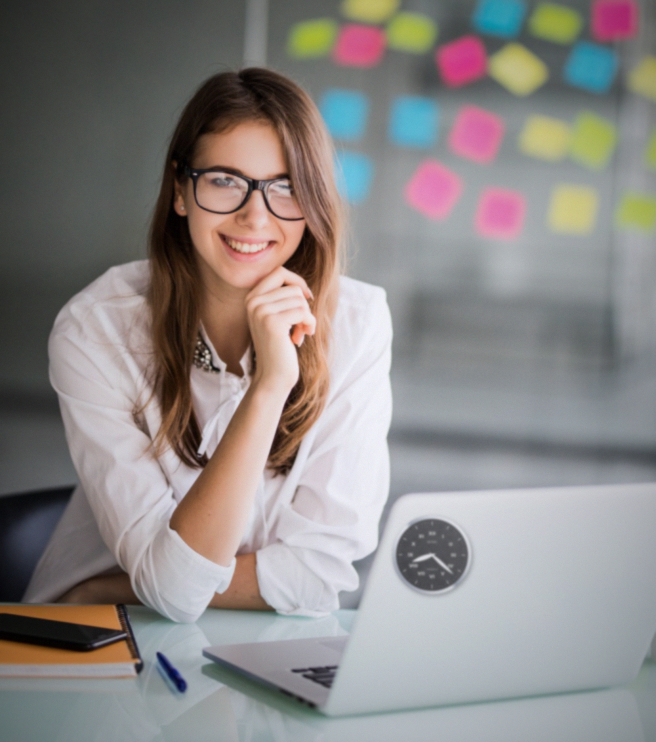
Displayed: 8 h 22 min
